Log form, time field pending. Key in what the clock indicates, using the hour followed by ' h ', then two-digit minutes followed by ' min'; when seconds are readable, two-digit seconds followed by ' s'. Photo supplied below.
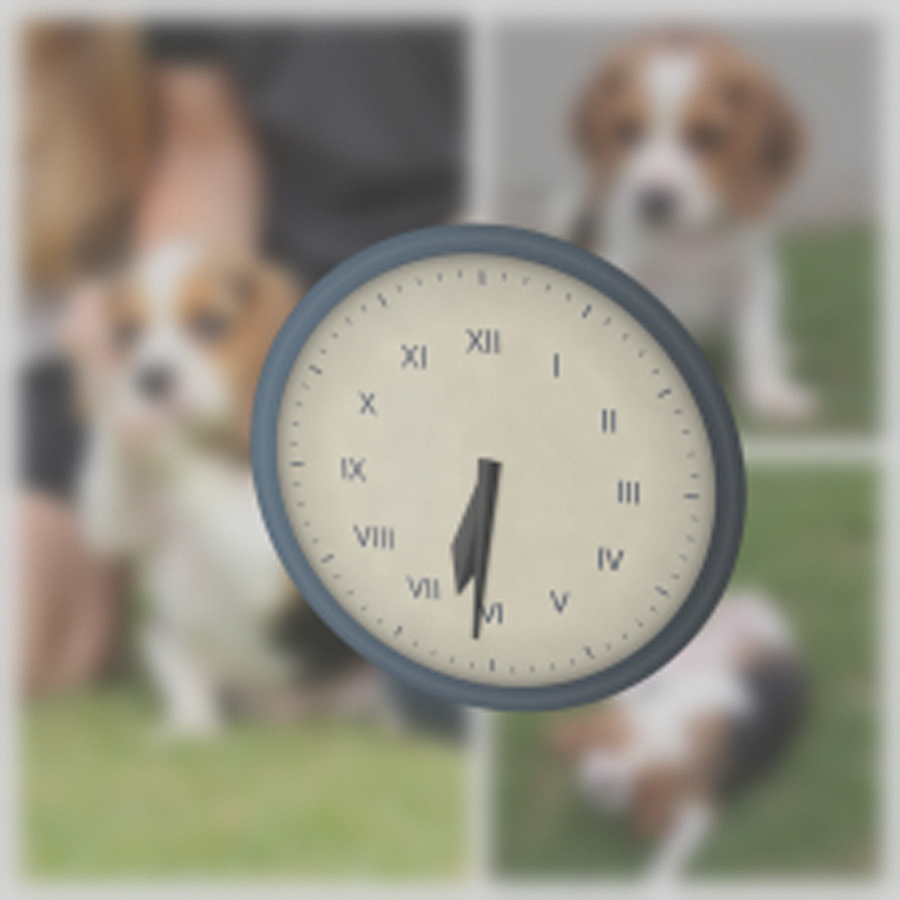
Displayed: 6 h 31 min
